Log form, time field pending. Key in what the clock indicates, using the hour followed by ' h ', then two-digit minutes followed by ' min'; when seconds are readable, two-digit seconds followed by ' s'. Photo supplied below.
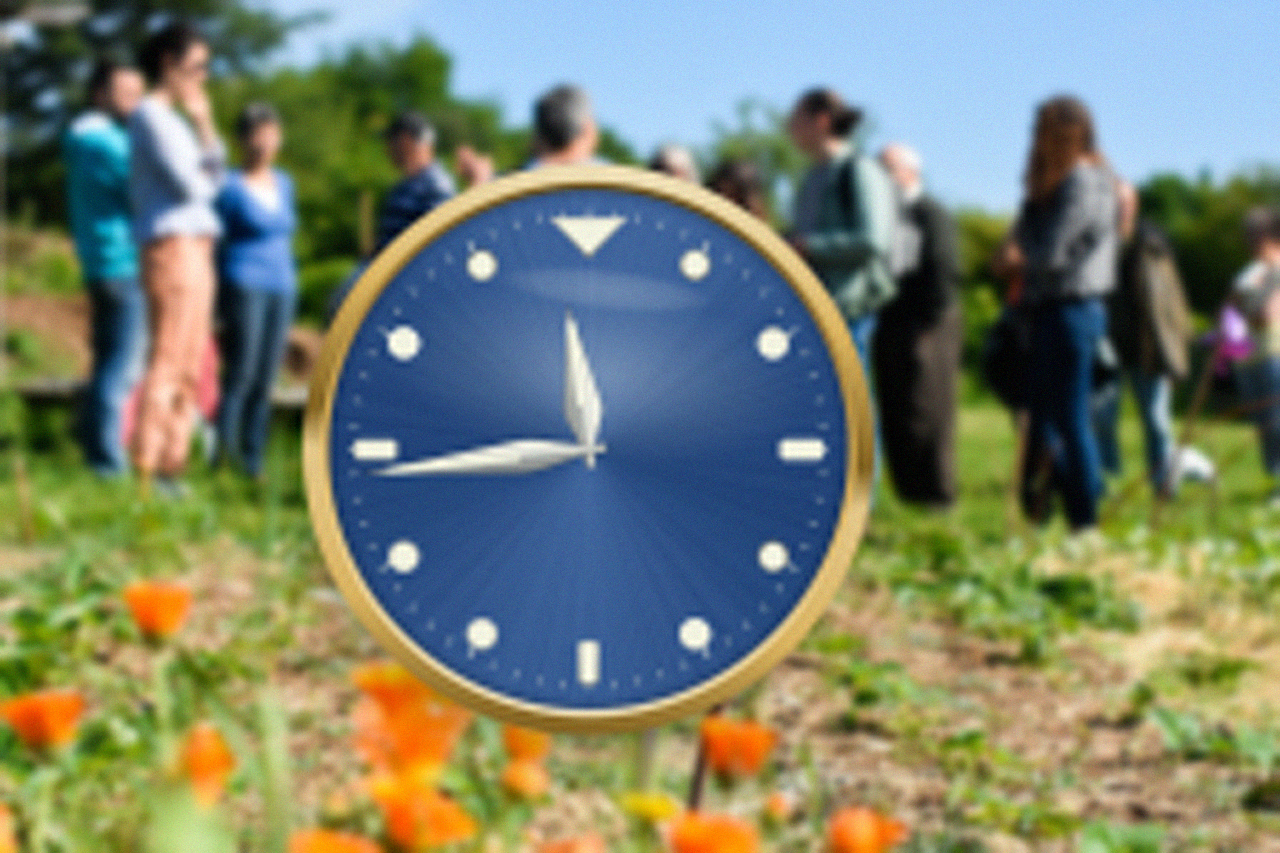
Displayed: 11 h 44 min
